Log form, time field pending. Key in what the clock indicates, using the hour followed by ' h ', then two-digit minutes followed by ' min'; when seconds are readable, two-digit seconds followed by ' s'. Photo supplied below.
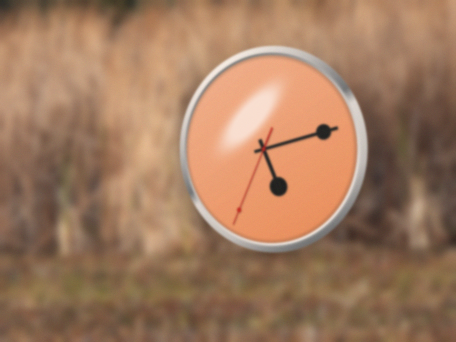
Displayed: 5 h 12 min 34 s
